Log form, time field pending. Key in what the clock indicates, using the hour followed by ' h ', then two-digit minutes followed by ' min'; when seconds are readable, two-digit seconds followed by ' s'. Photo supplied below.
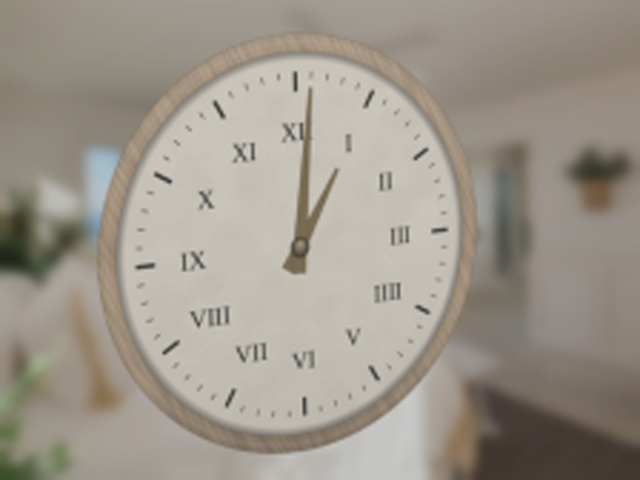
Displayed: 1 h 01 min
